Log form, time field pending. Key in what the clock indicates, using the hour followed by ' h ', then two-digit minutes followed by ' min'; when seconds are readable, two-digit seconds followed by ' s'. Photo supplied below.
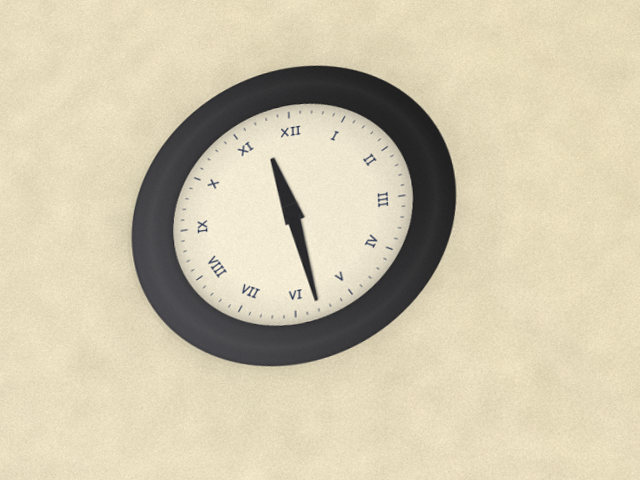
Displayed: 11 h 28 min
